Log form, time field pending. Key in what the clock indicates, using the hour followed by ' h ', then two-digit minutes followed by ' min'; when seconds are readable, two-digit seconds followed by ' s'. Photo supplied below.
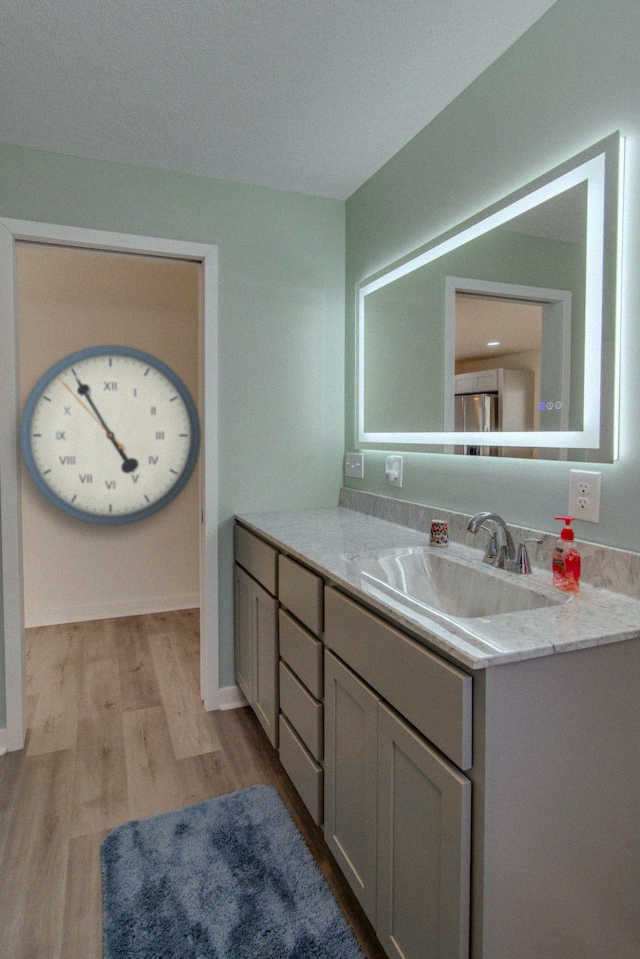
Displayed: 4 h 54 min 53 s
